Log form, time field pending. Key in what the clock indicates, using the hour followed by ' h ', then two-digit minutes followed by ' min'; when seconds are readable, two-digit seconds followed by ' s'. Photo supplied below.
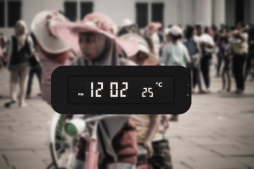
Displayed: 12 h 02 min
